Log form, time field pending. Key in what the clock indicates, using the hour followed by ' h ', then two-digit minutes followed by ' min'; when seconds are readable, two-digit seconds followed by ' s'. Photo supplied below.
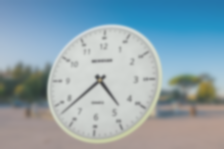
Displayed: 4 h 38 min
